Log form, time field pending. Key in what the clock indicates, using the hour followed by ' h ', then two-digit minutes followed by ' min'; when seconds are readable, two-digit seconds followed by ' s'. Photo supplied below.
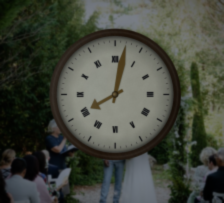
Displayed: 8 h 02 min
